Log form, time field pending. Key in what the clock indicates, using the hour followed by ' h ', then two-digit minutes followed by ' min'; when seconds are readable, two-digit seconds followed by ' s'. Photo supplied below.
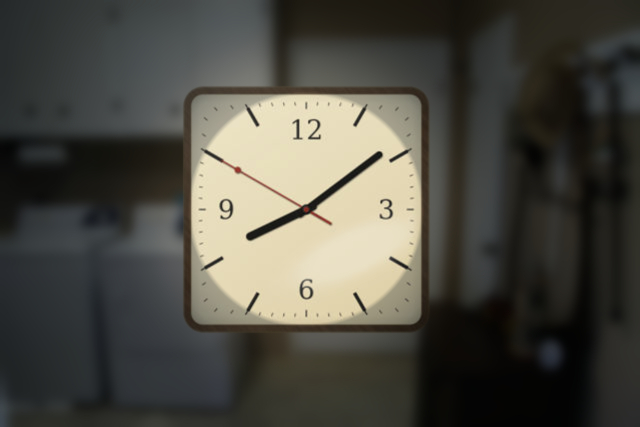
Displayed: 8 h 08 min 50 s
